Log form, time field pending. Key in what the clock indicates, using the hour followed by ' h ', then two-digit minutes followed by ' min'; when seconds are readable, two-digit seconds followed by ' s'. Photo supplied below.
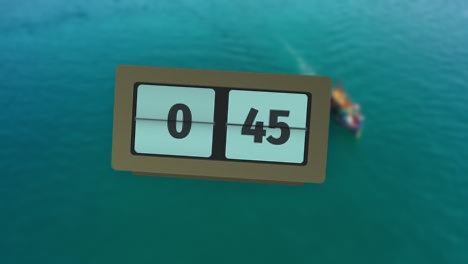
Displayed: 0 h 45 min
